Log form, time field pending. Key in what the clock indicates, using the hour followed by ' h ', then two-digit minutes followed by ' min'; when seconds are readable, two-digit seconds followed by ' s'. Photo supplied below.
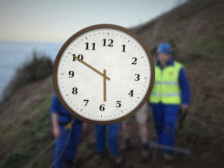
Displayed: 5 h 50 min
